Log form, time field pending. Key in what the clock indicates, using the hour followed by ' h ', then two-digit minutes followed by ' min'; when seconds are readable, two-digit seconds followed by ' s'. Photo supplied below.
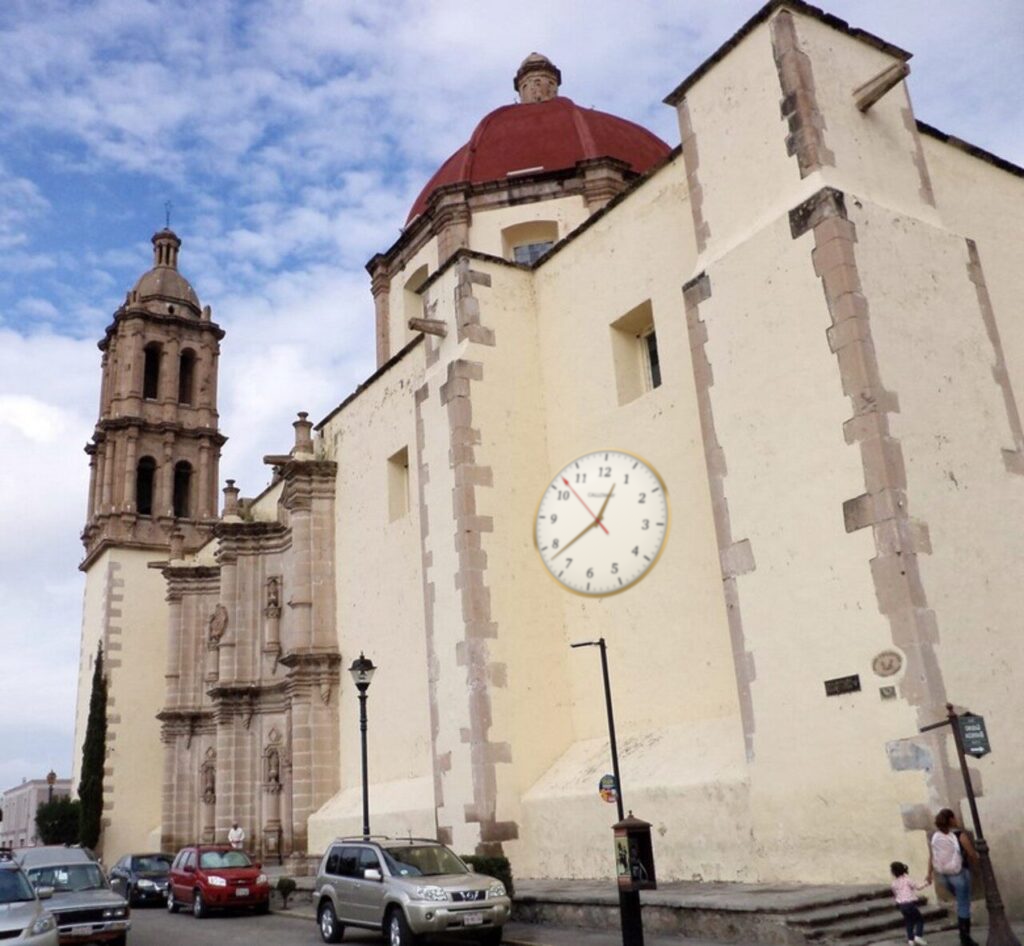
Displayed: 12 h 37 min 52 s
